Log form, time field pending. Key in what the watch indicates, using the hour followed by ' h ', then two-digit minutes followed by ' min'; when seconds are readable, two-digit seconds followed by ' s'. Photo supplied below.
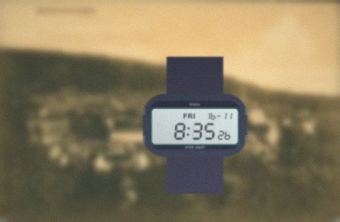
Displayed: 8 h 35 min
